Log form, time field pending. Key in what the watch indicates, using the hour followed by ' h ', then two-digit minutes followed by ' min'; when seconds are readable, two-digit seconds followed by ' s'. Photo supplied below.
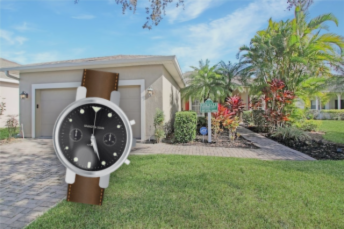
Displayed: 5 h 26 min
